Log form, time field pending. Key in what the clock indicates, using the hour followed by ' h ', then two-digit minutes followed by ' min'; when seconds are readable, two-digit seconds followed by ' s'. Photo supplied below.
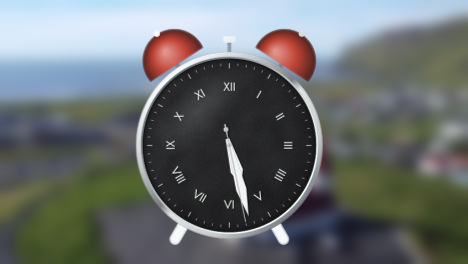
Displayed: 5 h 27 min 28 s
